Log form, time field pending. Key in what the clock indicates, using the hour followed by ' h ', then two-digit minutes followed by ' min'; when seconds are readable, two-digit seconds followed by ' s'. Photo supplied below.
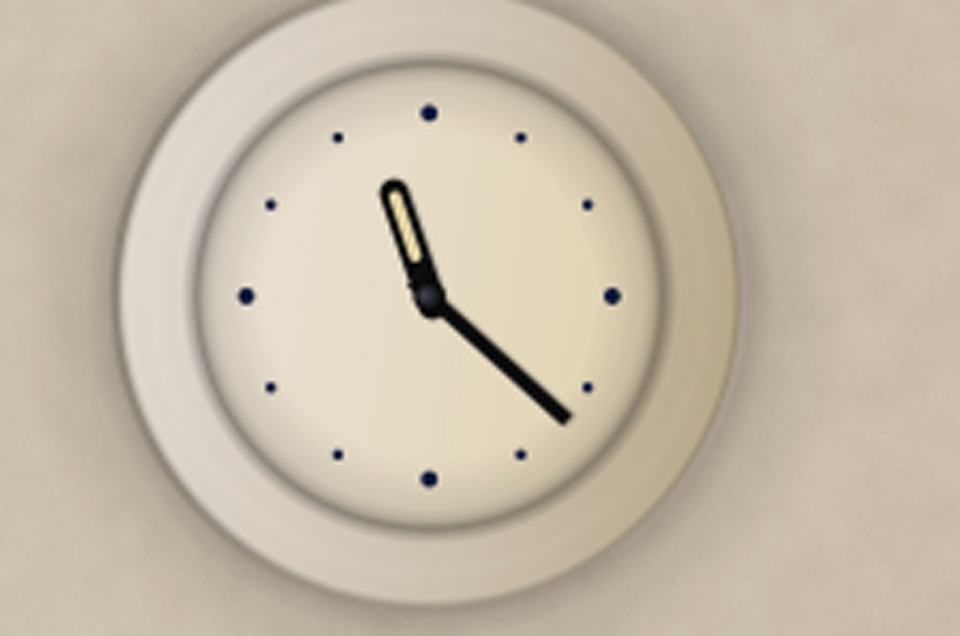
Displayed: 11 h 22 min
